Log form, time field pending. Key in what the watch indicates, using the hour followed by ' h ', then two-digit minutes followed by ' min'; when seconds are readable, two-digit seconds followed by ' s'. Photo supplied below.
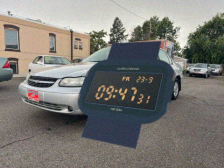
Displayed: 9 h 47 min 31 s
